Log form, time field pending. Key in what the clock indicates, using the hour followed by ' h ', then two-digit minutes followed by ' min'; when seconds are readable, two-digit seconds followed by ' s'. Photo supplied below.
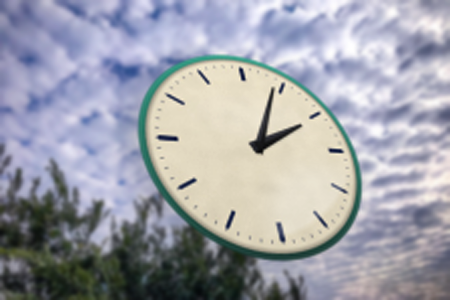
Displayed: 2 h 04 min
